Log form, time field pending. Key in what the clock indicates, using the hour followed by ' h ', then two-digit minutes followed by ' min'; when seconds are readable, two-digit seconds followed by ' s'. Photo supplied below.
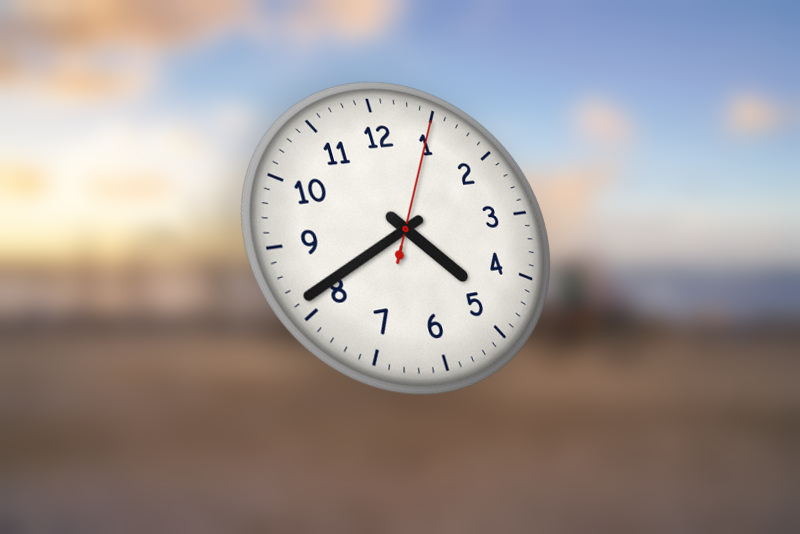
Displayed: 4 h 41 min 05 s
